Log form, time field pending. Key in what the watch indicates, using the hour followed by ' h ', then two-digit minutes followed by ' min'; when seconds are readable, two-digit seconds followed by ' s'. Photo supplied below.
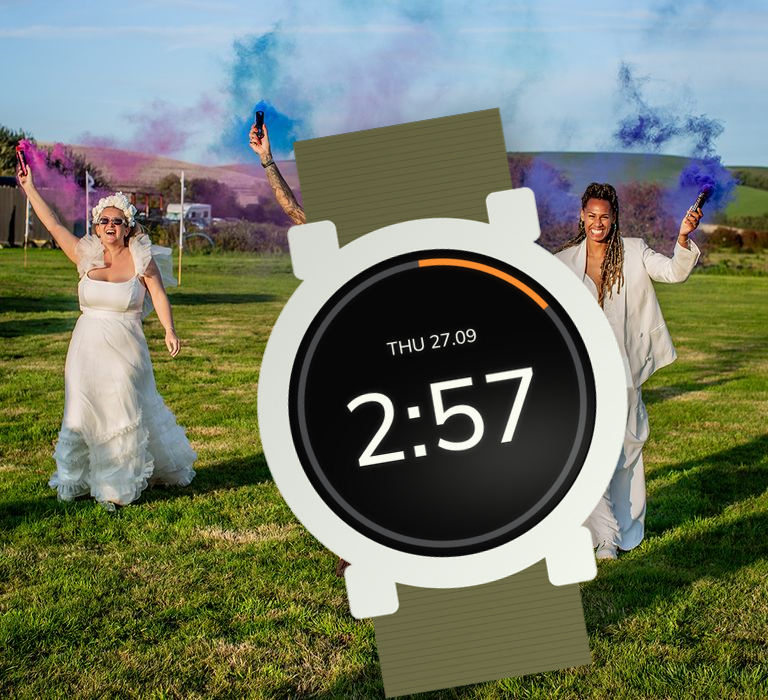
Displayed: 2 h 57 min
